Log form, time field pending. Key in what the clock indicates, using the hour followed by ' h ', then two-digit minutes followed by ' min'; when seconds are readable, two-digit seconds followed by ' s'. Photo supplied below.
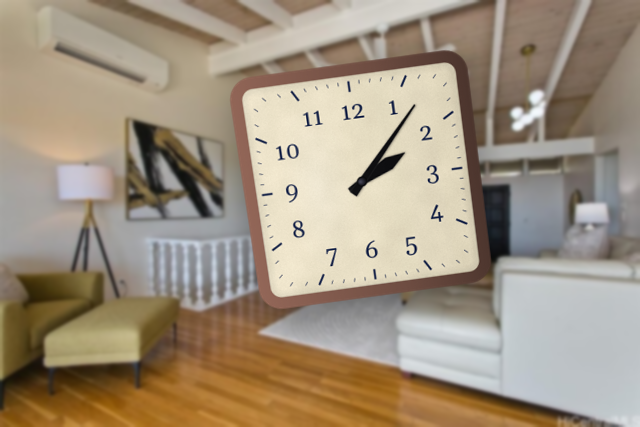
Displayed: 2 h 07 min
